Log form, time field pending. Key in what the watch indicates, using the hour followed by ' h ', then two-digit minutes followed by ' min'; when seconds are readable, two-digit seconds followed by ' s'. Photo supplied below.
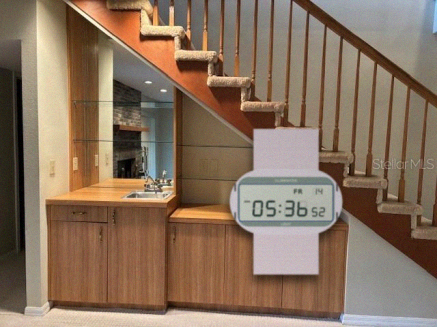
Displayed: 5 h 36 min 52 s
